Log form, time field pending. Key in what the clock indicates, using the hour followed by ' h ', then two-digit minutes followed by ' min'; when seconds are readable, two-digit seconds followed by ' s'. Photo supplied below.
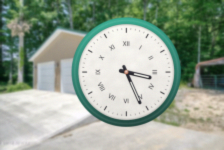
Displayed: 3 h 26 min
